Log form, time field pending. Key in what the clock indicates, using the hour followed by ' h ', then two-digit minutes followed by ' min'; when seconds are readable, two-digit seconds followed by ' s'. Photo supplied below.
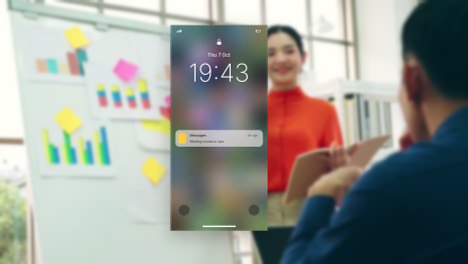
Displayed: 19 h 43 min
